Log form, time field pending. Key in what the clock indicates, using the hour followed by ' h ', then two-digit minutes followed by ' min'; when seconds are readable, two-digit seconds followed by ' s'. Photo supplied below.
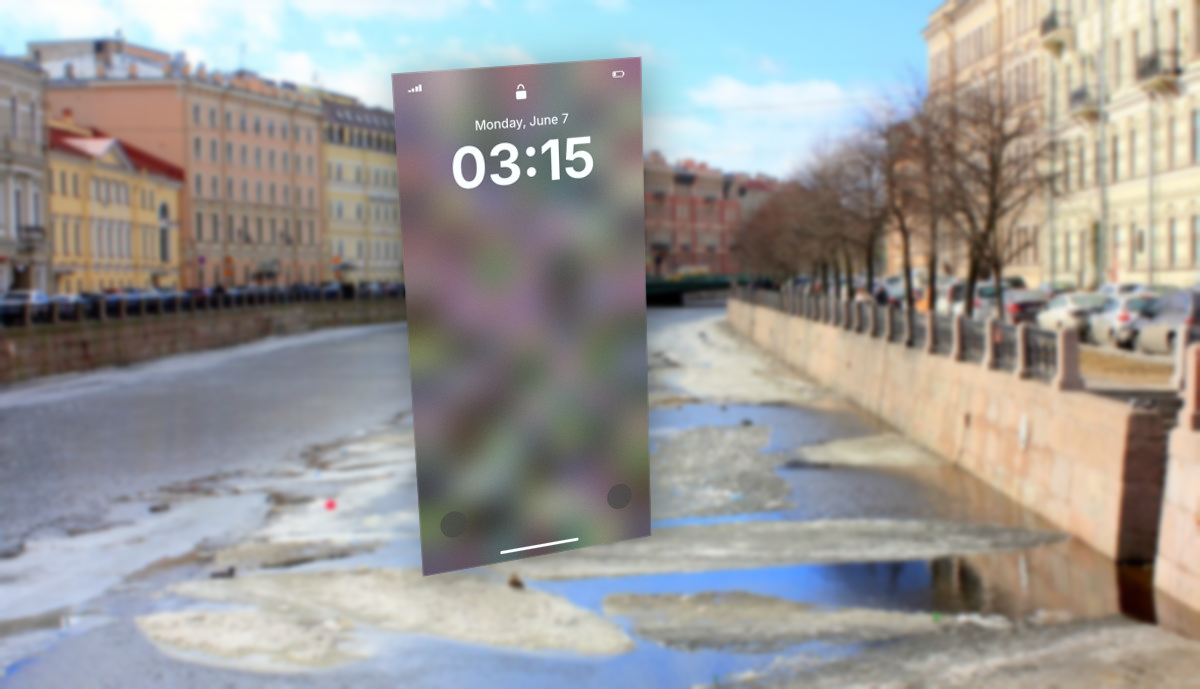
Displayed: 3 h 15 min
